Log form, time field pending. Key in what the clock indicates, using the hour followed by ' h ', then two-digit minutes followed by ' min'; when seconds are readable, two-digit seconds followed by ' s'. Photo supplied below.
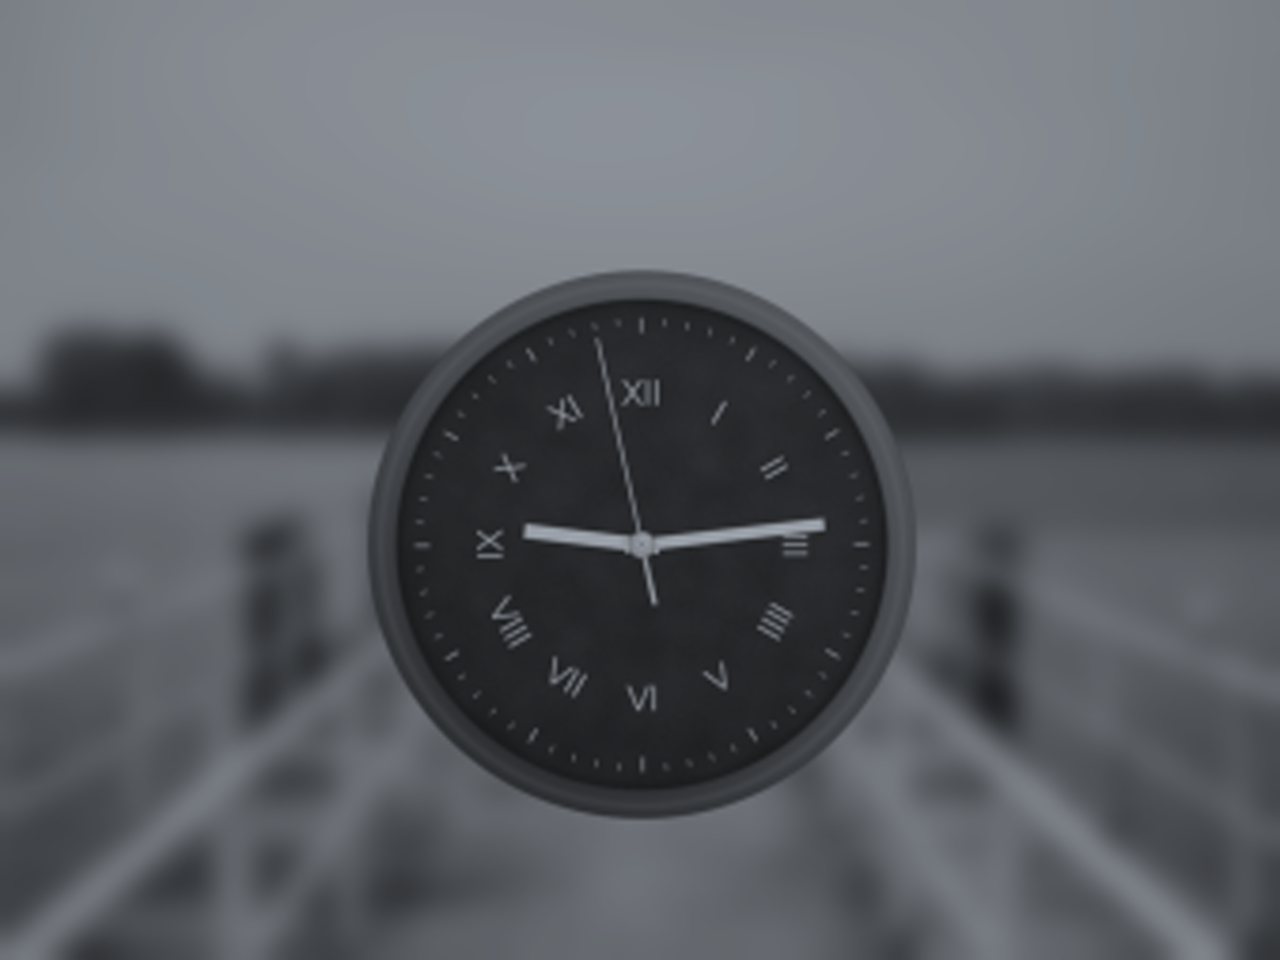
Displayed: 9 h 13 min 58 s
